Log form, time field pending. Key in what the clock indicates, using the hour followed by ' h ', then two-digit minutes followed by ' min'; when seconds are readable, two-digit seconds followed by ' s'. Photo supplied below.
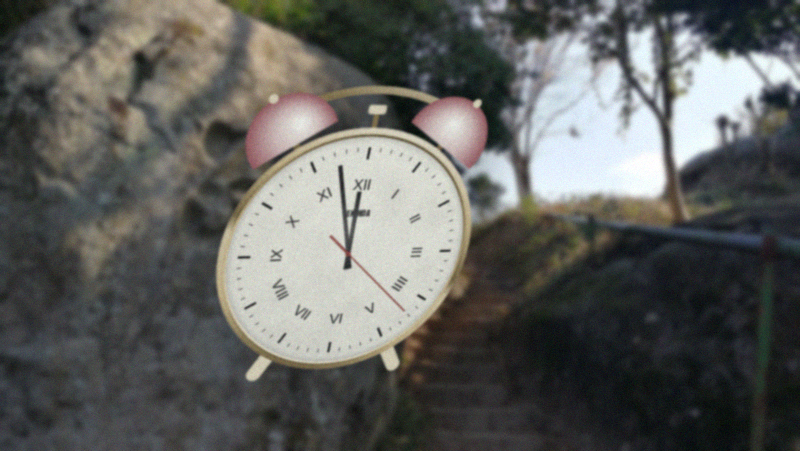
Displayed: 11 h 57 min 22 s
